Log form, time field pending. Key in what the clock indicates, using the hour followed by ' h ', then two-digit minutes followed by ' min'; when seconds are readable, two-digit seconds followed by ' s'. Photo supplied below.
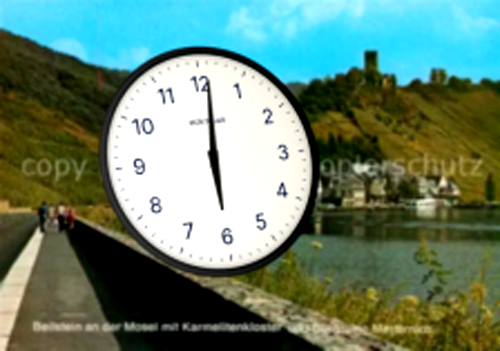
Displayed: 6 h 01 min
